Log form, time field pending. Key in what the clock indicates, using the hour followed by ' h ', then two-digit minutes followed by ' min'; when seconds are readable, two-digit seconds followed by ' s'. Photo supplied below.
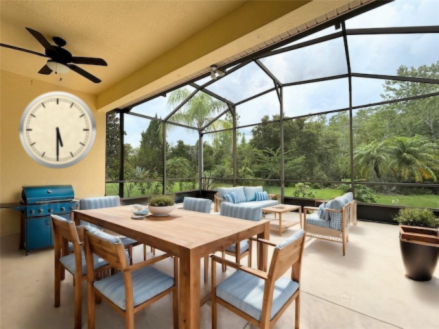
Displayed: 5 h 30 min
